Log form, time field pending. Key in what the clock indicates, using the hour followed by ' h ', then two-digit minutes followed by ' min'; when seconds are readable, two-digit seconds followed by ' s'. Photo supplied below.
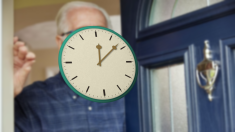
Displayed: 12 h 08 min
